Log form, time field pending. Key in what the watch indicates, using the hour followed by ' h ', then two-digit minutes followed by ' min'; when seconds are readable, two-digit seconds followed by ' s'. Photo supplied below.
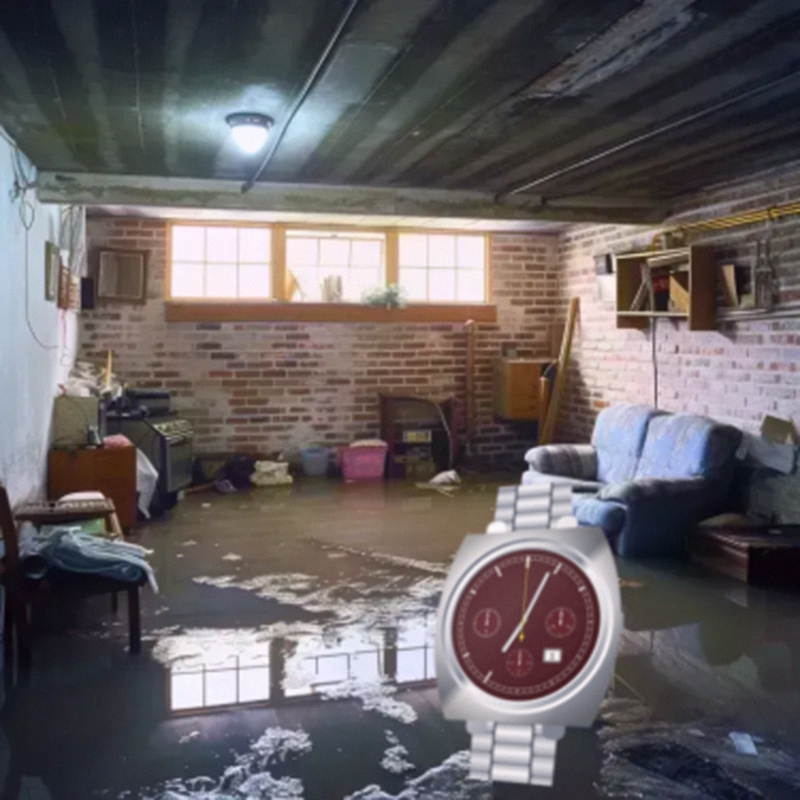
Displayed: 7 h 04 min
